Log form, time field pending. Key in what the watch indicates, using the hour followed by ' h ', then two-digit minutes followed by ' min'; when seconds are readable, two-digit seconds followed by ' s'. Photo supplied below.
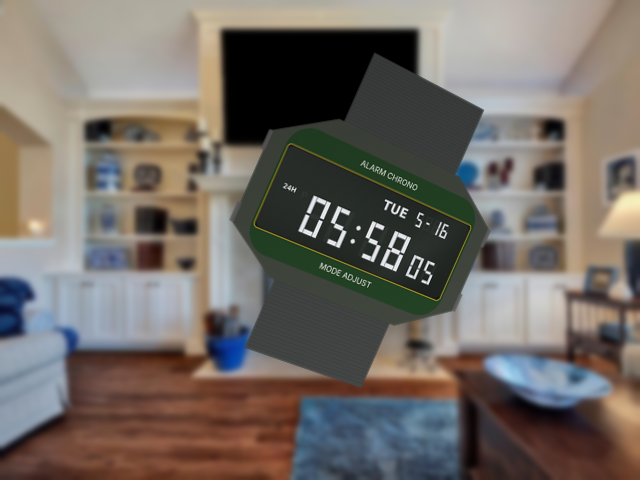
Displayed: 5 h 58 min 05 s
